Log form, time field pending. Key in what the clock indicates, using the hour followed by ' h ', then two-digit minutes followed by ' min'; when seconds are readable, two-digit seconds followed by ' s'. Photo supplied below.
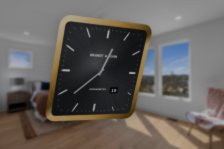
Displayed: 12 h 38 min
